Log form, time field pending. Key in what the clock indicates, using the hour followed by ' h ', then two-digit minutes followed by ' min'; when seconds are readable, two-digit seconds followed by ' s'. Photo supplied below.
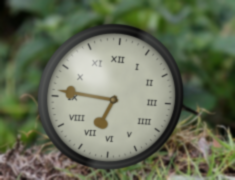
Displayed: 6 h 46 min
